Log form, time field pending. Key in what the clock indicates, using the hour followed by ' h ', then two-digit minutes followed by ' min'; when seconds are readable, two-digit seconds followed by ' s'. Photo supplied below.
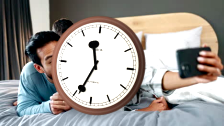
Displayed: 11 h 34 min
